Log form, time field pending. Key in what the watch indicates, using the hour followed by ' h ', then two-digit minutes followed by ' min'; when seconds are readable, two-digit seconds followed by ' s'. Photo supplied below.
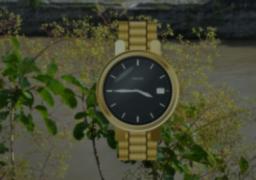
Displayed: 3 h 45 min
